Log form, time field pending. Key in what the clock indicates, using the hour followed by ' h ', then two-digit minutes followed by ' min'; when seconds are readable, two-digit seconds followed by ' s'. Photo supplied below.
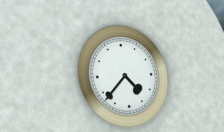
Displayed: 4 h 38 min
